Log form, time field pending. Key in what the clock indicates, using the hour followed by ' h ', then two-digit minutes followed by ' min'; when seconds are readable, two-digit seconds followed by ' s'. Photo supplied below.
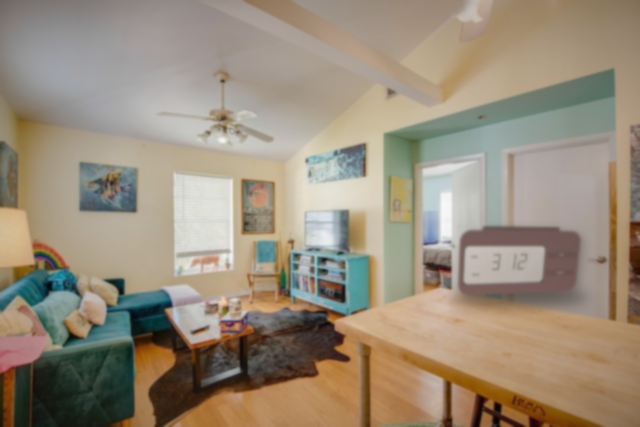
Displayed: 3 h 12 min
